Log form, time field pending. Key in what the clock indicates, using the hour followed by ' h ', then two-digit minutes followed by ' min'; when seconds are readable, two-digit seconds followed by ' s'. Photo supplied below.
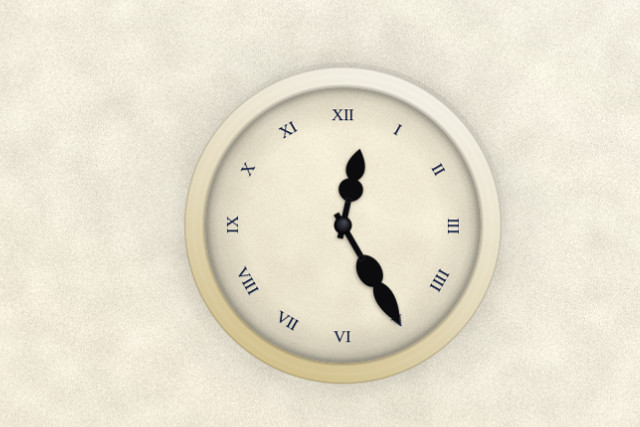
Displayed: 12 h 25 min
